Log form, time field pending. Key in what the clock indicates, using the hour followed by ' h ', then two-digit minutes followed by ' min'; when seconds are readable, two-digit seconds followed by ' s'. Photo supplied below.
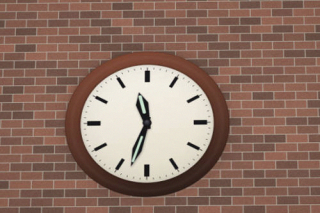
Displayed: 11 h 33 min
